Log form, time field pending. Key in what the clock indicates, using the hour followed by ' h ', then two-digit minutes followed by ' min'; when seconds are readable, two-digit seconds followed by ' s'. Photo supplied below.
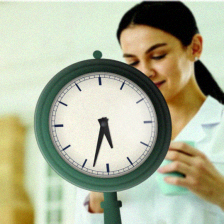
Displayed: 5 h 33 min
